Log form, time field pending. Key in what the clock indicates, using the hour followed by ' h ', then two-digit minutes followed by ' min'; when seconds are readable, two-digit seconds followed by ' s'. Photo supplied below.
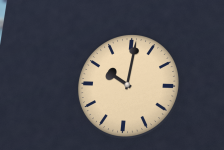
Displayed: 10 h 01 min
